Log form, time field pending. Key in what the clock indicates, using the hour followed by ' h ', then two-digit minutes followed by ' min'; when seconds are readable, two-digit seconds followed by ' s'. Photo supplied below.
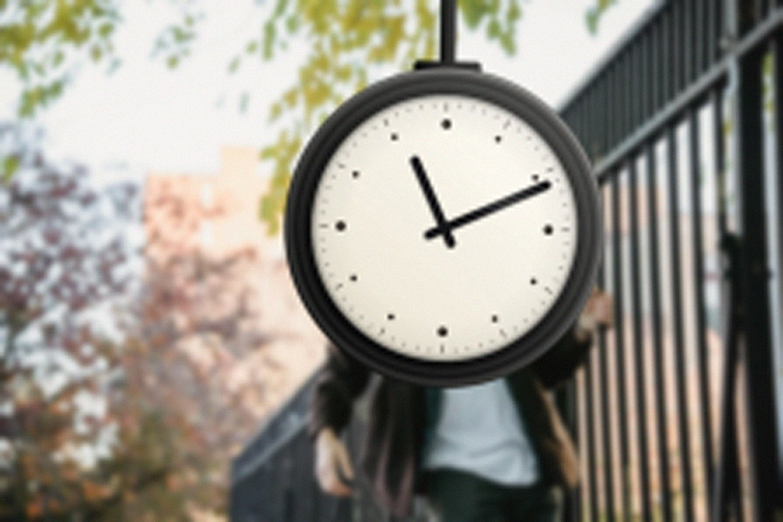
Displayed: 11 h 11 min
